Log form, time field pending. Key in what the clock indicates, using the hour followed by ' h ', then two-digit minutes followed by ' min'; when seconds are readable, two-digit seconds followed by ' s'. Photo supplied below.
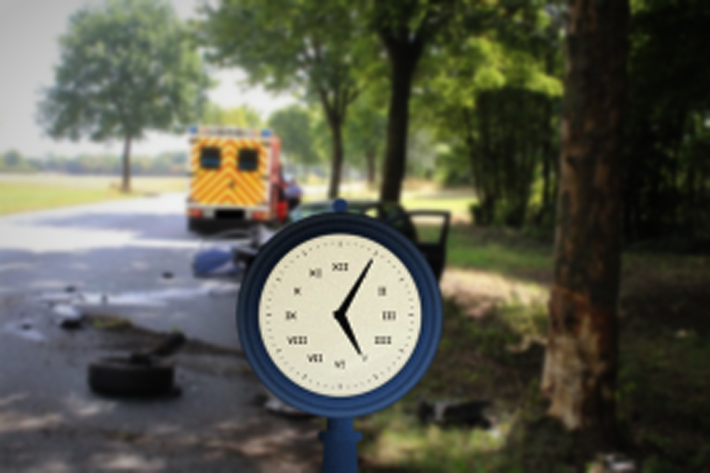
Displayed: 5 h 05 min
